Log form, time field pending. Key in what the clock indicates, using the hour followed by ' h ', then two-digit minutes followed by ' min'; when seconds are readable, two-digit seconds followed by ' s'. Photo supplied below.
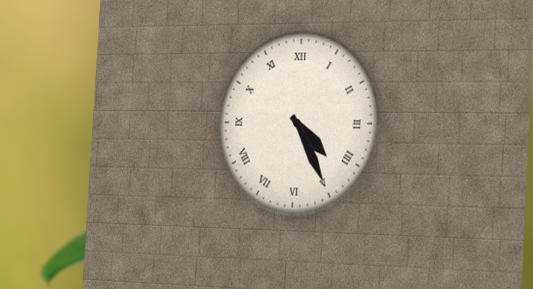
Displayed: 4 h 25 min
